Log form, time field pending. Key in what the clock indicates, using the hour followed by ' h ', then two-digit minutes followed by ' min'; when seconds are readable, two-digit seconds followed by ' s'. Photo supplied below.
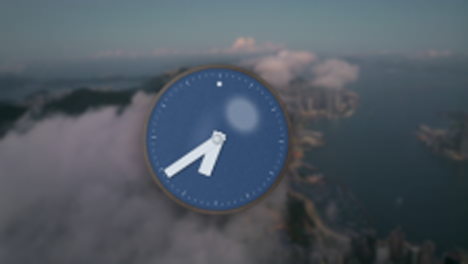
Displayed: 6 h 39 min
